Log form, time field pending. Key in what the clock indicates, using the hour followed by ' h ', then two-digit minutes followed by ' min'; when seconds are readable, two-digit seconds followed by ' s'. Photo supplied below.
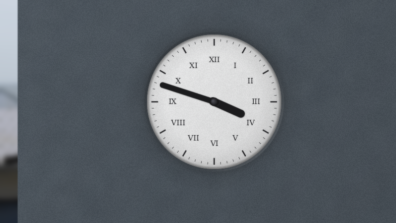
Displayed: 3 h 48 min
